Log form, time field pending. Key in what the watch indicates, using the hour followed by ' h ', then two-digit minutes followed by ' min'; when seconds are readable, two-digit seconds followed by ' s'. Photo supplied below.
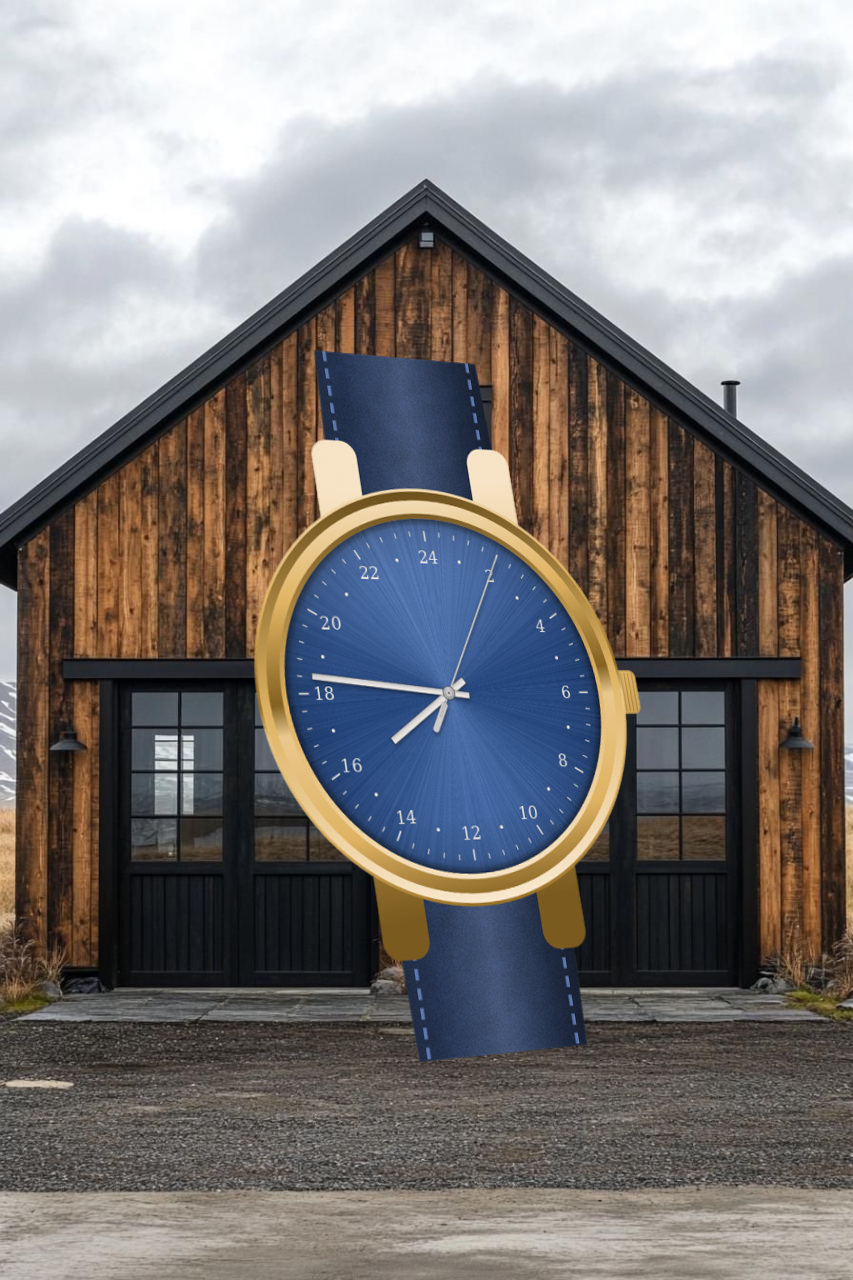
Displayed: 15 h 46 min 05 s
